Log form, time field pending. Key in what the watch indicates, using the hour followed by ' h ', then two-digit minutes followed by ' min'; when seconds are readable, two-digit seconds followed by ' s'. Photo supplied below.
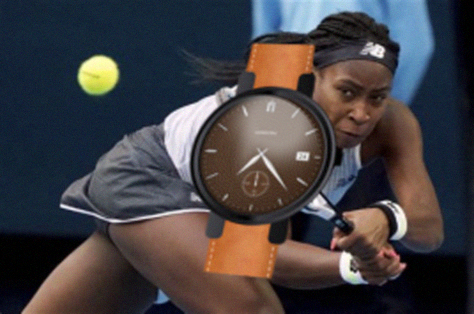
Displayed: 7 h 23 min
